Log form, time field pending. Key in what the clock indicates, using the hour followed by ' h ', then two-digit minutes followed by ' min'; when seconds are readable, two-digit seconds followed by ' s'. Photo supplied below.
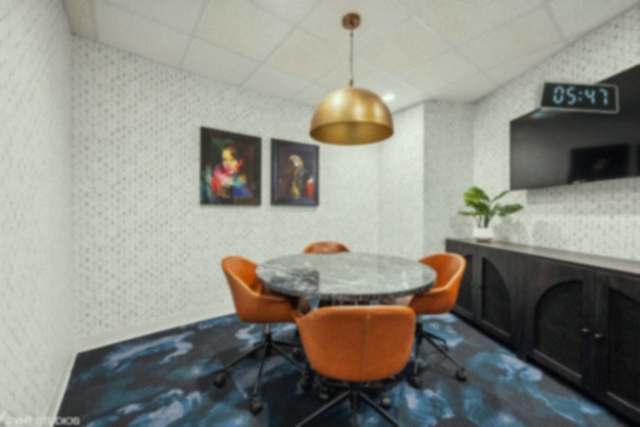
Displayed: 5 h 47 min
